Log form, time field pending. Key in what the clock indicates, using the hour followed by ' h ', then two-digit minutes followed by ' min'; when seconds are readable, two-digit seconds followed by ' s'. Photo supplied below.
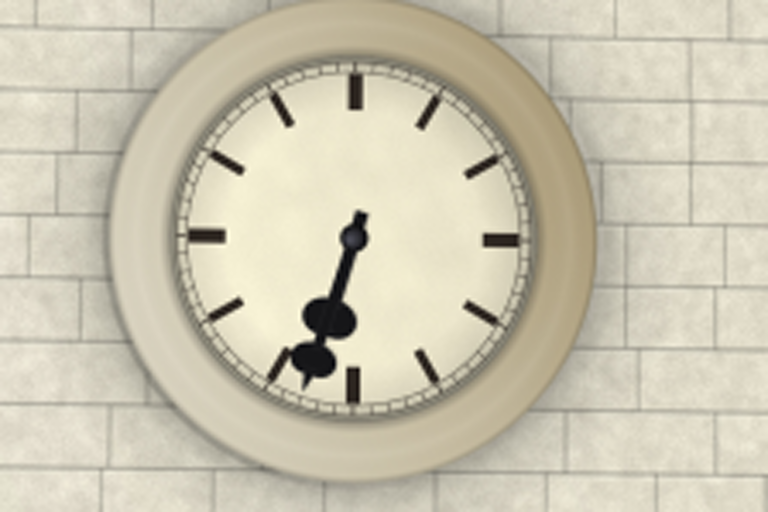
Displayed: 6 h 33 min
